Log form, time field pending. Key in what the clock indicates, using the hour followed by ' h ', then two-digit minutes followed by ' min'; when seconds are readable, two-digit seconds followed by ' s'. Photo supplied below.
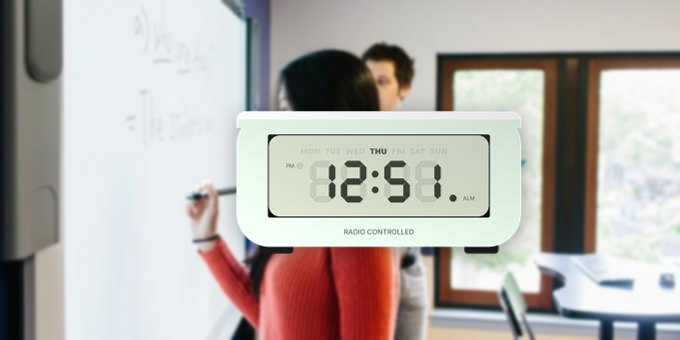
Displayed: 12 h 51 min
